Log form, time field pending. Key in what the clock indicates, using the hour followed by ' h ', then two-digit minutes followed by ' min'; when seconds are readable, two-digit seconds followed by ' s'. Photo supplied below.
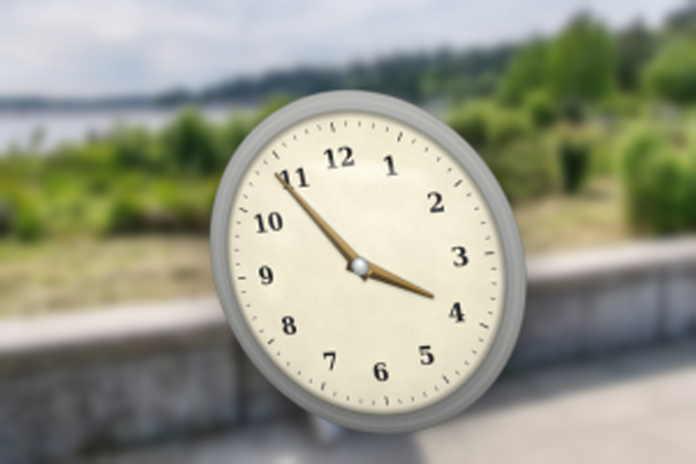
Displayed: 3 h 54 min
